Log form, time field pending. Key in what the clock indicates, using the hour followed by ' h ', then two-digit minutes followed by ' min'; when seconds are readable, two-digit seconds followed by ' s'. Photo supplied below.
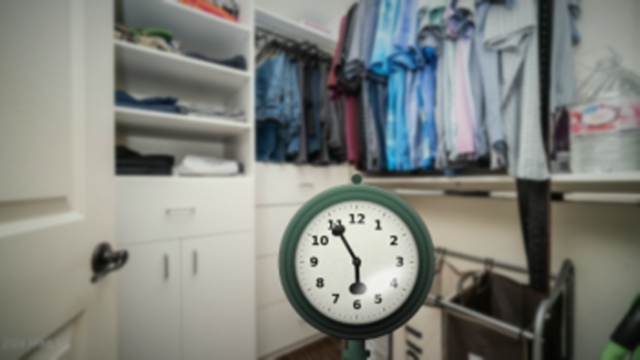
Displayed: 5 h 55 min
